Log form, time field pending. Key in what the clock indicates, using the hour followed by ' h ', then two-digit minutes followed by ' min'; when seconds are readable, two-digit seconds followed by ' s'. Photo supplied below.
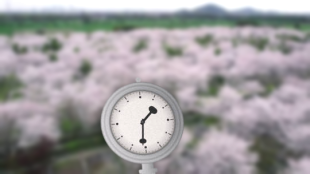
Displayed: 1 h 31 min
